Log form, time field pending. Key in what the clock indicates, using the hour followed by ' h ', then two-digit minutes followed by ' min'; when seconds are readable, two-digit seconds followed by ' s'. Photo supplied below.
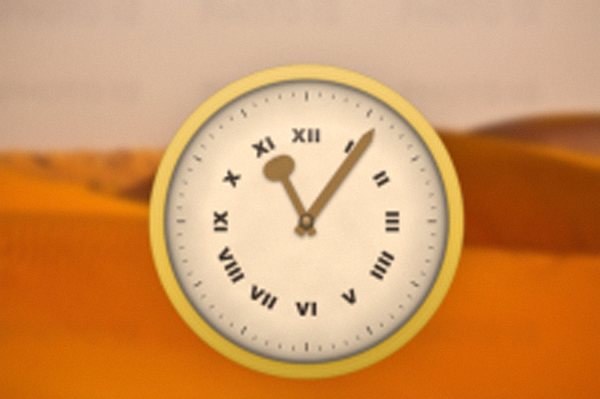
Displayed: 11 h 06 min
